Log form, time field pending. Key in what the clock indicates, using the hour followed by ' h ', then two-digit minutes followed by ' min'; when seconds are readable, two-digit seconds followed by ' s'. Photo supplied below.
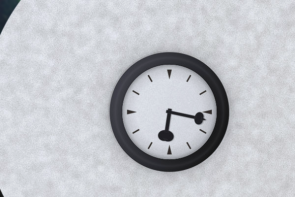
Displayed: 6 h 17 min
